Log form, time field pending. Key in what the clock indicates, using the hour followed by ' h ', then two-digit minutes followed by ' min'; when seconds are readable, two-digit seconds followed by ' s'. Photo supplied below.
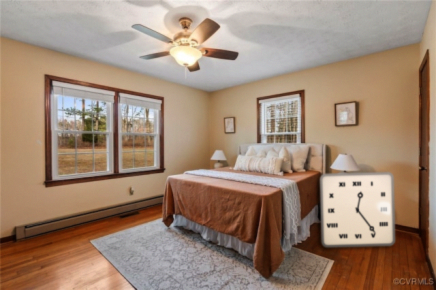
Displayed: 12 h 24 min
